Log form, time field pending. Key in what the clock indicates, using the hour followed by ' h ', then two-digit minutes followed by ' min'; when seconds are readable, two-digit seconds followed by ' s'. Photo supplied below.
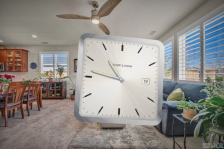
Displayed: 10 h 47 min
